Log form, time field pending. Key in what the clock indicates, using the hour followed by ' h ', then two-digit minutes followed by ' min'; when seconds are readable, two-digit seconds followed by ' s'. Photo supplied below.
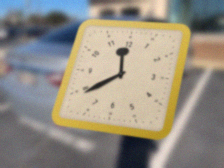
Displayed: 11 h 39 min
